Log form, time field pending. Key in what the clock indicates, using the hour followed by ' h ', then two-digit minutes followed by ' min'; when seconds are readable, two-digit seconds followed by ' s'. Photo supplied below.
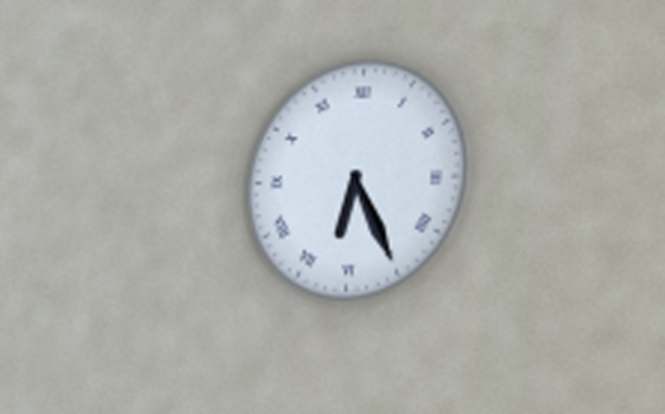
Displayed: 6 h 25 min
